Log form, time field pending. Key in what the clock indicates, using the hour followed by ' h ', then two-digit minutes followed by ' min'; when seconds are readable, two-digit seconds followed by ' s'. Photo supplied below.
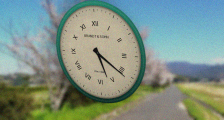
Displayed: 5 h 21 min
